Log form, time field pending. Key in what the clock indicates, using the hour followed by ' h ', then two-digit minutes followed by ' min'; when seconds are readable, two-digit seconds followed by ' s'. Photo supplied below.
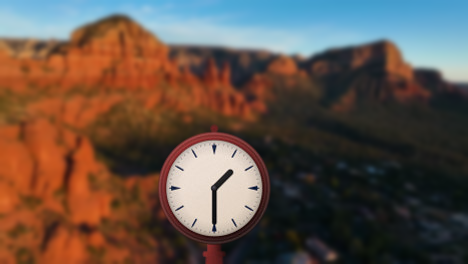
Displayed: 1 h 30 min
